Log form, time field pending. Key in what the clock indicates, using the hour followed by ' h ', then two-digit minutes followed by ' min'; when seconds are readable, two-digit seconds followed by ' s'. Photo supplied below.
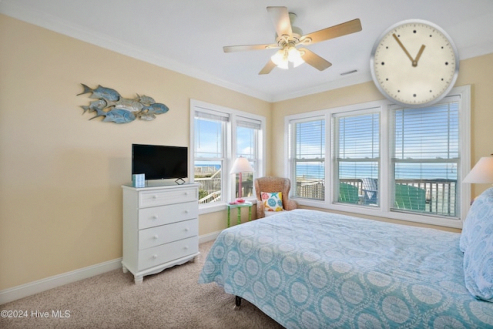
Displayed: 12 h 54 min
